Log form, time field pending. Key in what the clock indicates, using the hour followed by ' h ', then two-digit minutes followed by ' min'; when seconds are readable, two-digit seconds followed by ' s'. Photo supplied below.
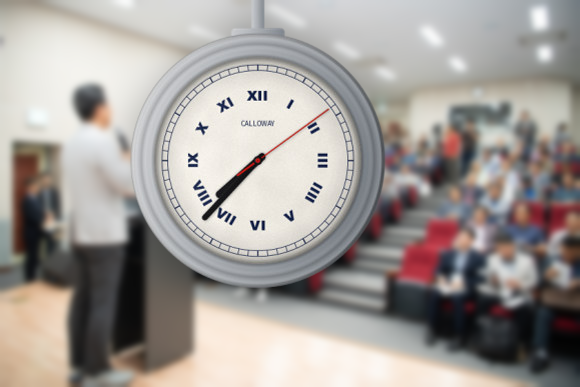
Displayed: 7 h 37 min 09 s
